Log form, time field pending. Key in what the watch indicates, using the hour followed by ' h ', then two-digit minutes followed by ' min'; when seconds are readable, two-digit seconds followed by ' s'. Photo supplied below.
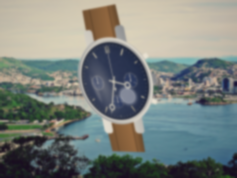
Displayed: 3 h 33 min
